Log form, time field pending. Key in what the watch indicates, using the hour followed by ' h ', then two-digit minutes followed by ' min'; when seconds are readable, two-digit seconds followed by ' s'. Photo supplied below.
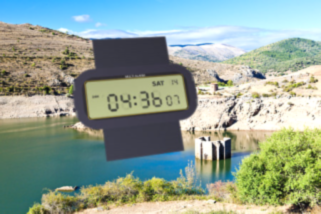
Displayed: 4 h 36 min 07 s
